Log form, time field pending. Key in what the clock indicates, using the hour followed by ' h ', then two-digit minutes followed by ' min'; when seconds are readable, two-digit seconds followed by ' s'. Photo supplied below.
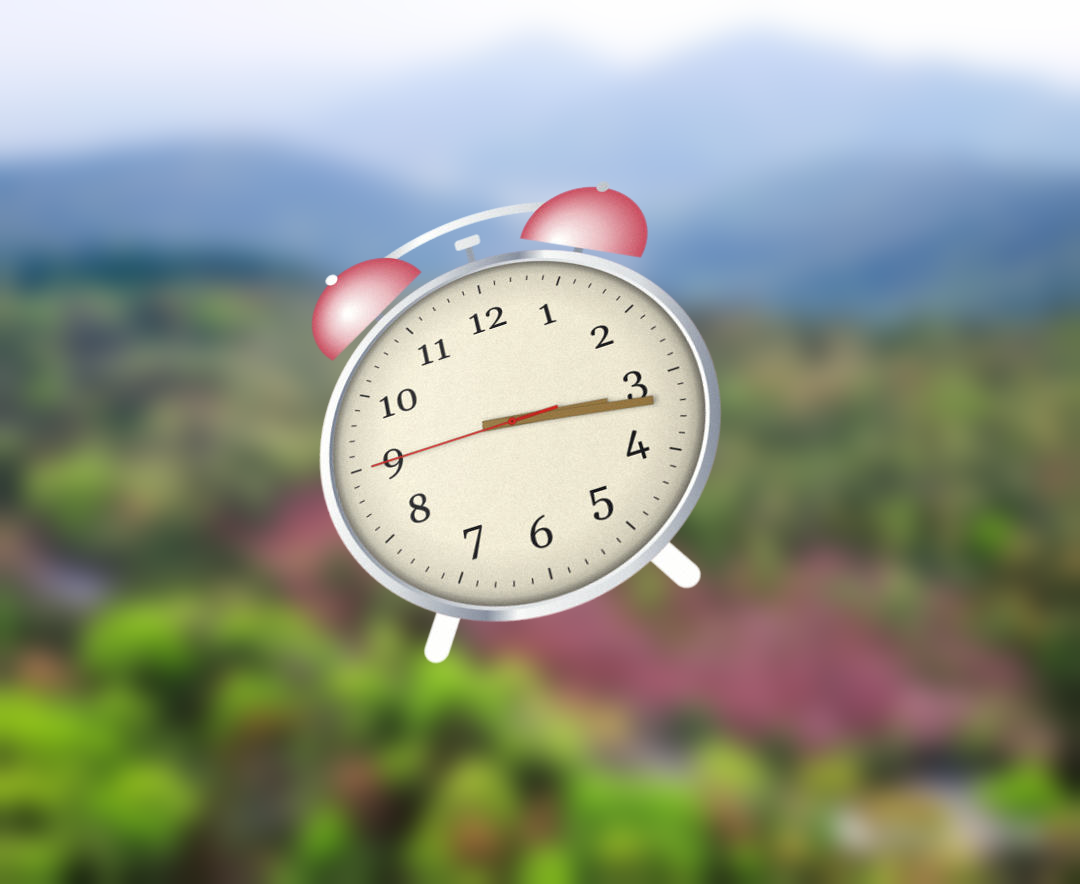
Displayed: 3 h 16 min 45 s
